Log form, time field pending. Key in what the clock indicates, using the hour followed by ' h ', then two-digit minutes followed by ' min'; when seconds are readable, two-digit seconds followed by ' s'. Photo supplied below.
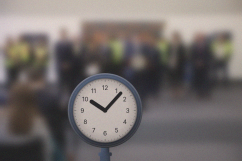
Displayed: 10 h 07 min
